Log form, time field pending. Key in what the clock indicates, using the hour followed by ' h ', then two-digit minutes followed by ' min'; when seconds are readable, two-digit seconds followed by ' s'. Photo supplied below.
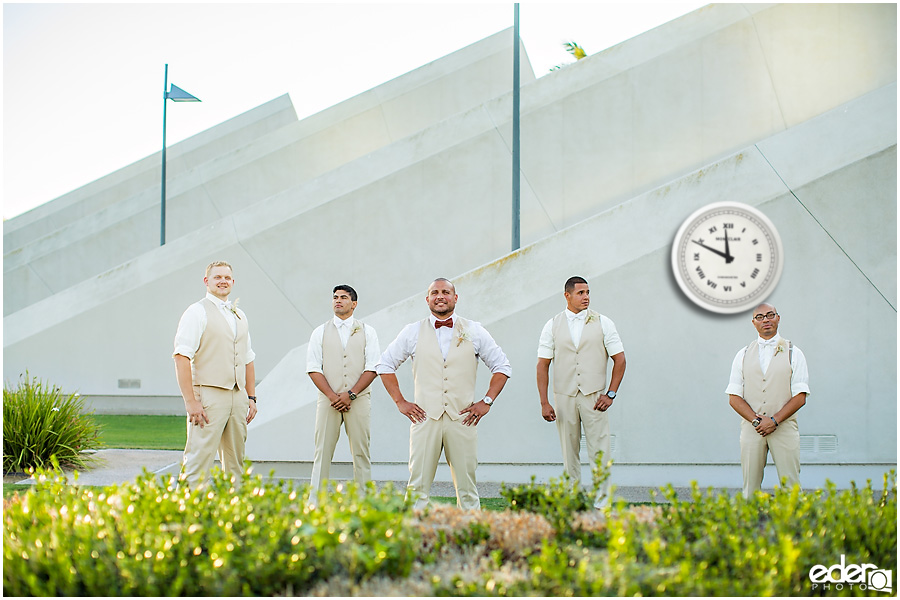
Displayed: 11 h 49 min
